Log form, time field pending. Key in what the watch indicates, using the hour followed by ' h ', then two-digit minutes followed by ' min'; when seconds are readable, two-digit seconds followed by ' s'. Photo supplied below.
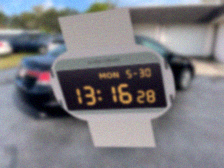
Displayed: 13 h 16 min 28 s
